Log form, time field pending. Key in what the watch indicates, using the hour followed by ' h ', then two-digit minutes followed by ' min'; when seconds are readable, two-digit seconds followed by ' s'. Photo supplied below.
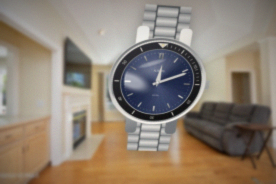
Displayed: 12 h 11 min
